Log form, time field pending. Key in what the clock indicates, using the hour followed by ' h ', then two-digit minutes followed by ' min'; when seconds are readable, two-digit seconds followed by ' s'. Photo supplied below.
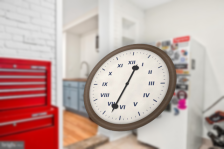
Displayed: 12 h 33 min
